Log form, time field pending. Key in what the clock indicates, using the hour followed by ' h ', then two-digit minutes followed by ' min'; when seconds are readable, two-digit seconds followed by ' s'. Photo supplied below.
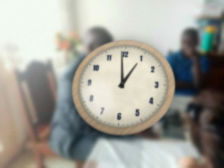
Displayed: 12 h 59 min
